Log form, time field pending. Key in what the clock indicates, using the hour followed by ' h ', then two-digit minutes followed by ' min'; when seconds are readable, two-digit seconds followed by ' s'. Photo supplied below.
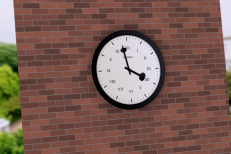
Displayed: 3 h 58 min
